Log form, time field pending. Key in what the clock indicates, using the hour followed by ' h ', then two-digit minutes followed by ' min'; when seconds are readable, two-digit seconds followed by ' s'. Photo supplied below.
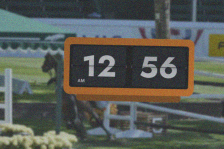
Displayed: 12 h 56 min
